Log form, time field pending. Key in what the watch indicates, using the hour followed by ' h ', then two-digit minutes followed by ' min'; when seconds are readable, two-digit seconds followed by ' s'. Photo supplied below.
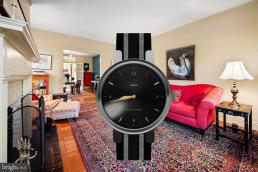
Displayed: 8 h 43 min
